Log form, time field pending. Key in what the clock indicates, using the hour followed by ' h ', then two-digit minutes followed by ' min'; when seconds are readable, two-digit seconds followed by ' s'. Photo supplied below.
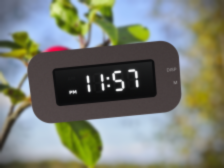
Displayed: 11 h 57 min
